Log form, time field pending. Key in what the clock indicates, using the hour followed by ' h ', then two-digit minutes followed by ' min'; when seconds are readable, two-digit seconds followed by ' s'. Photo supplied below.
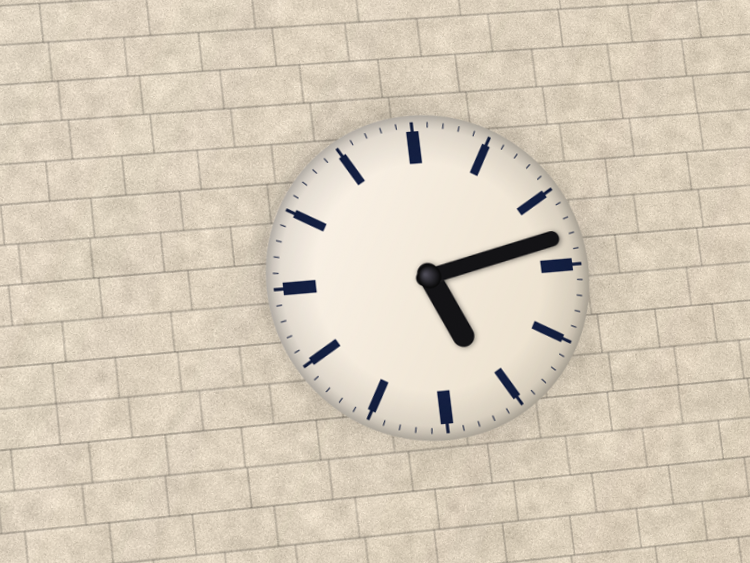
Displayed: 5 h 13 min
